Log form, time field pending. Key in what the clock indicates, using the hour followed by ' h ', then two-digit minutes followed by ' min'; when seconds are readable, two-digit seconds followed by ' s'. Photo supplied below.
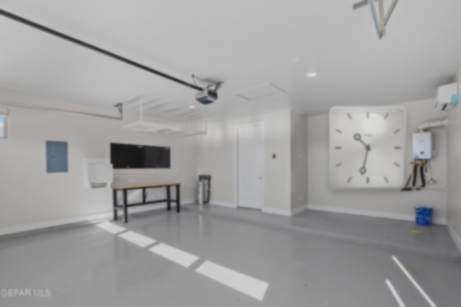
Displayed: 10 h 32 min
